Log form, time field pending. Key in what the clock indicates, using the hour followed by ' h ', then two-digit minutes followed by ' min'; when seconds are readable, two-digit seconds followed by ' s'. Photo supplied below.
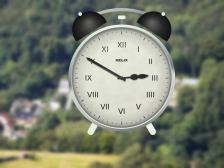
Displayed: 2 h 50 min
